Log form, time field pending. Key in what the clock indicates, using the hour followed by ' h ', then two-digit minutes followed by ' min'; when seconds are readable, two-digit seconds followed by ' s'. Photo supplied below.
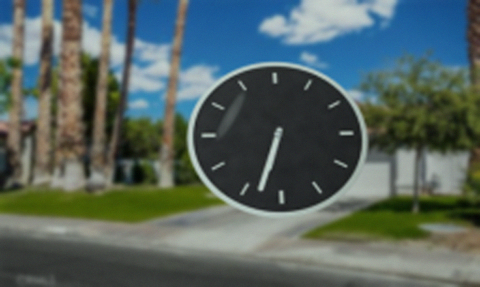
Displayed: 6 h 33 min
